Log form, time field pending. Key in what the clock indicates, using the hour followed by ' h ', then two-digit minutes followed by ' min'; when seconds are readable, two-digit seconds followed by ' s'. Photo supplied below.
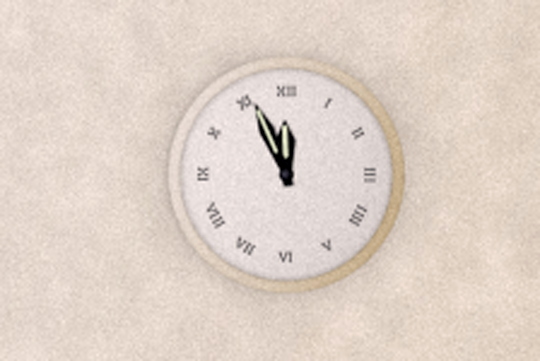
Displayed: 11 h 56 min
